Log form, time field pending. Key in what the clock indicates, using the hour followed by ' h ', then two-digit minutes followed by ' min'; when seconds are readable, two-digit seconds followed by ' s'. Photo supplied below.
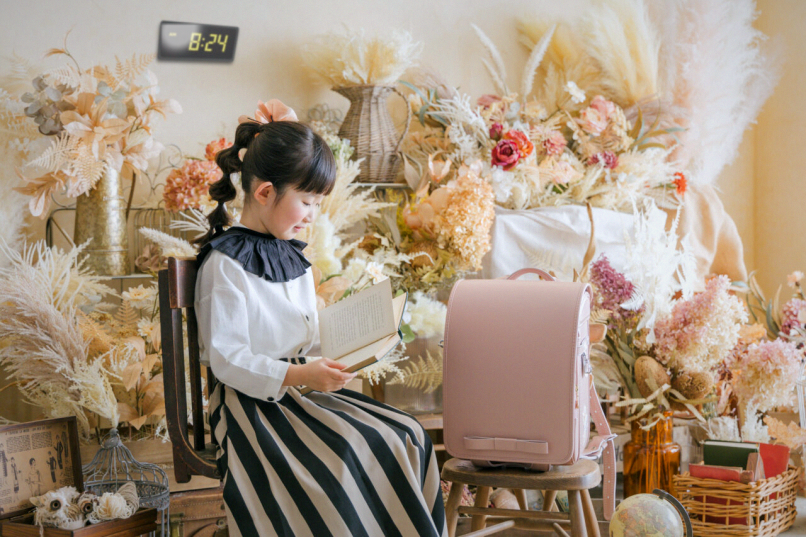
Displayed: 8 h 24 min
